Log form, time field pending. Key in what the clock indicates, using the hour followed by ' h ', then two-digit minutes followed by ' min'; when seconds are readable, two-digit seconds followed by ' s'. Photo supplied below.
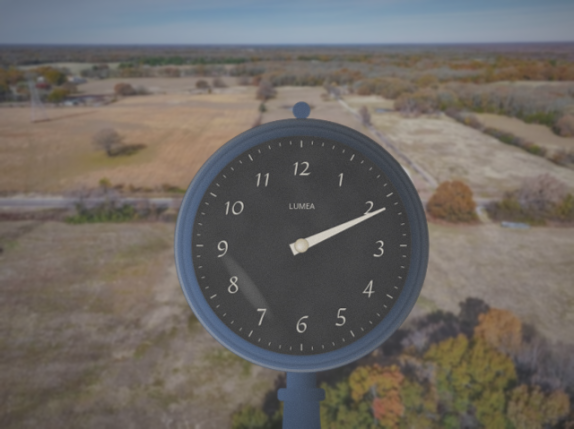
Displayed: 2 h 11 min
